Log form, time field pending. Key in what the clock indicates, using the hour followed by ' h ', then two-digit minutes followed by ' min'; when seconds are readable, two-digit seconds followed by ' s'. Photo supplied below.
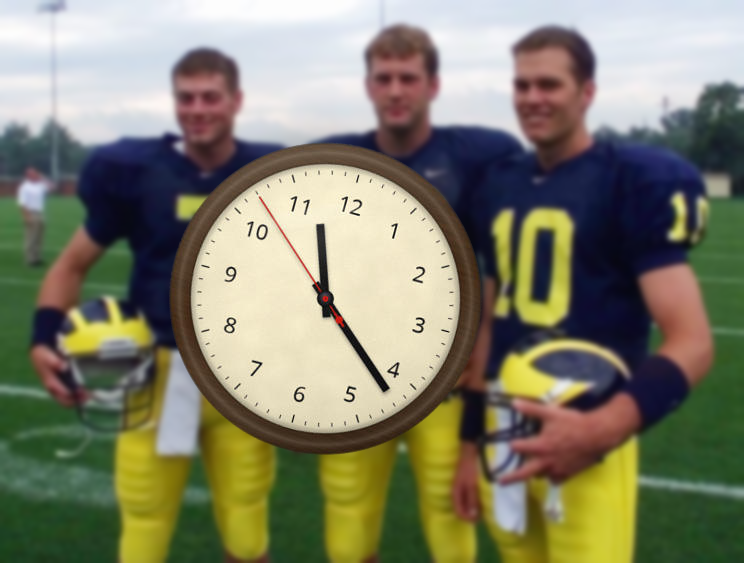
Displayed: 11 h 21 min 52 s
